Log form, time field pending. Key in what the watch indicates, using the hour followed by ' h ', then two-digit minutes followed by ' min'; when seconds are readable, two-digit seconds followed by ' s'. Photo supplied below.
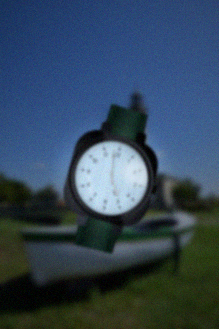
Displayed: 4 h 58 min
